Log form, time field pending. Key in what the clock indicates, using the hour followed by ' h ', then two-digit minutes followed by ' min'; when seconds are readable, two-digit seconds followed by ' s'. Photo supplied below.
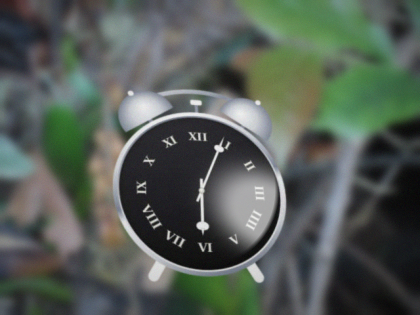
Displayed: 6 h 04 min
